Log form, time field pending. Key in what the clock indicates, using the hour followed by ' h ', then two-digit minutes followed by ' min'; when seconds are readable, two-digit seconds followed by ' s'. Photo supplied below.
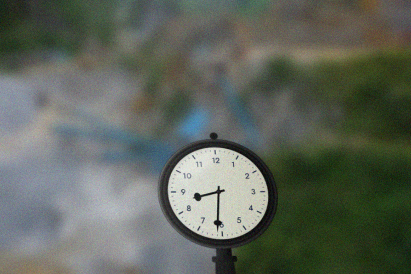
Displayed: 8 h 31 min
